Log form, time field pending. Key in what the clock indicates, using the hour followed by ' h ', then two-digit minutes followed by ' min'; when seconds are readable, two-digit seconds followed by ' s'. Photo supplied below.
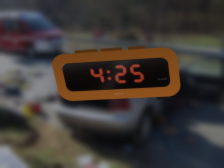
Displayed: 4 h 25 min
